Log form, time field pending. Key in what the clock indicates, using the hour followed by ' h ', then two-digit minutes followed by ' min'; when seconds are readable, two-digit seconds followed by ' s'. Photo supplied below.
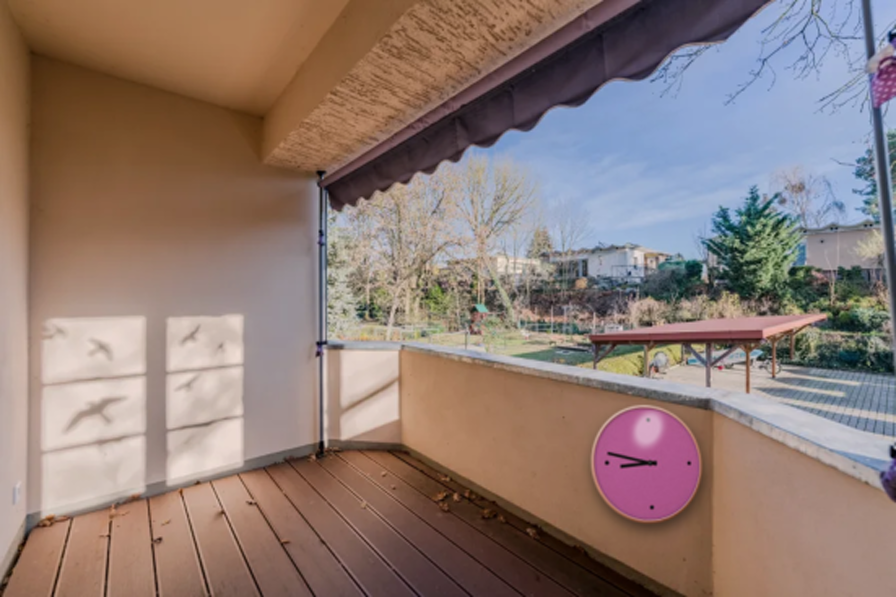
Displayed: 8 h 47 min
